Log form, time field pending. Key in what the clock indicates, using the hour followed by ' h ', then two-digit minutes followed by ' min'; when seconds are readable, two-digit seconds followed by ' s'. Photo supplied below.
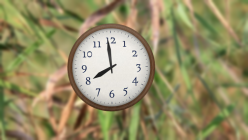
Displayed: 7 h 59 min
